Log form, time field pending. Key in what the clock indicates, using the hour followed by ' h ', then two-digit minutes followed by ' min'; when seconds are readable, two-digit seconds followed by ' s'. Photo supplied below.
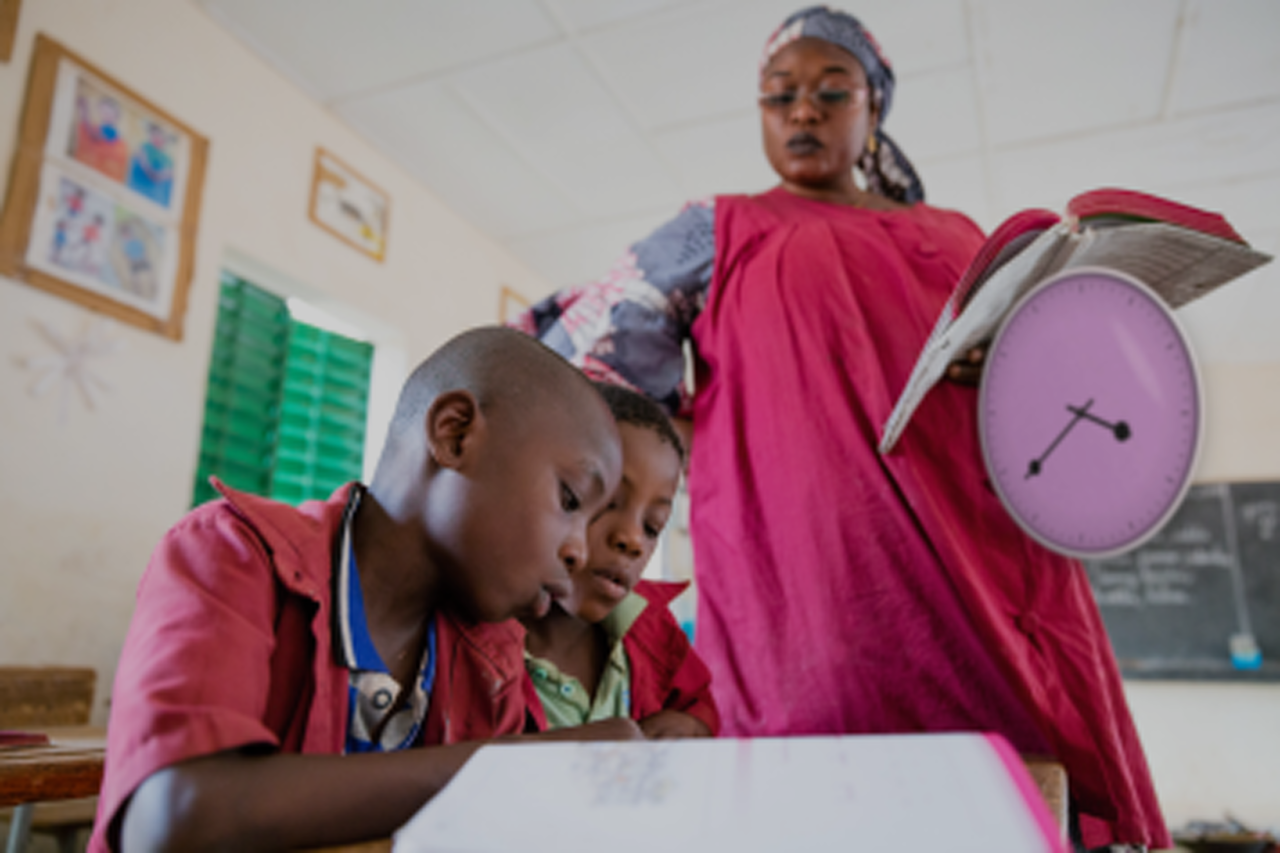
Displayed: 3 h 38 min
